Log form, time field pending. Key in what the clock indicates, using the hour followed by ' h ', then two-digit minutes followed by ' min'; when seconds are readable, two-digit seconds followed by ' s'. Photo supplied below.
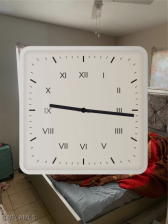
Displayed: 9 h 16 min
